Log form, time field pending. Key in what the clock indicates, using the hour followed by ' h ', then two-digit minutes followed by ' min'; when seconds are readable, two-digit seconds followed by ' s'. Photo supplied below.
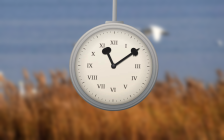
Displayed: 11 h 09 min
